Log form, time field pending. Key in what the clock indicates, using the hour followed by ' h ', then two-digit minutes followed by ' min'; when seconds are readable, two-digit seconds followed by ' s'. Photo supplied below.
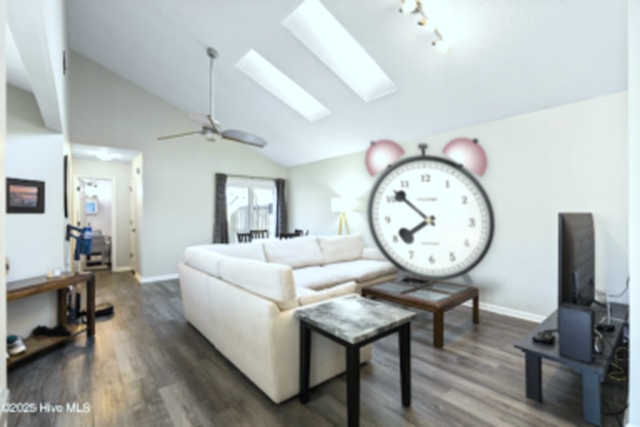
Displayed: 7 h 52 min
